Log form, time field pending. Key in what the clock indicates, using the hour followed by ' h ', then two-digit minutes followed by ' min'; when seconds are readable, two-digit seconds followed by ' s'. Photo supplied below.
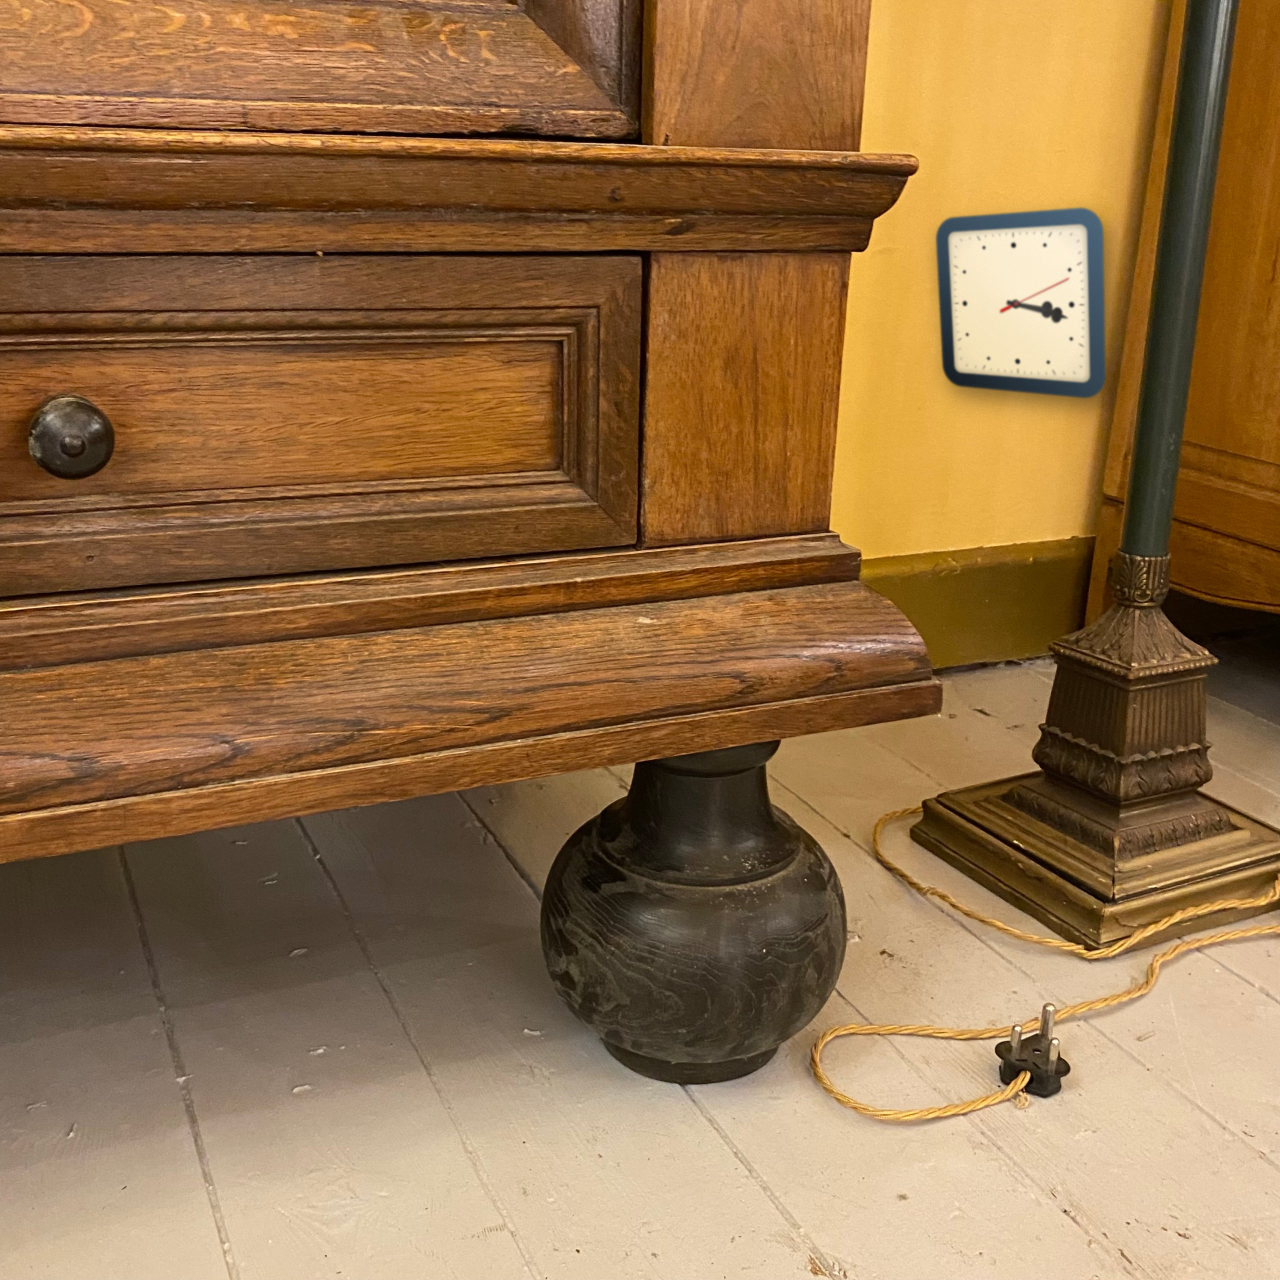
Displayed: 3 h 17 min 11 s
